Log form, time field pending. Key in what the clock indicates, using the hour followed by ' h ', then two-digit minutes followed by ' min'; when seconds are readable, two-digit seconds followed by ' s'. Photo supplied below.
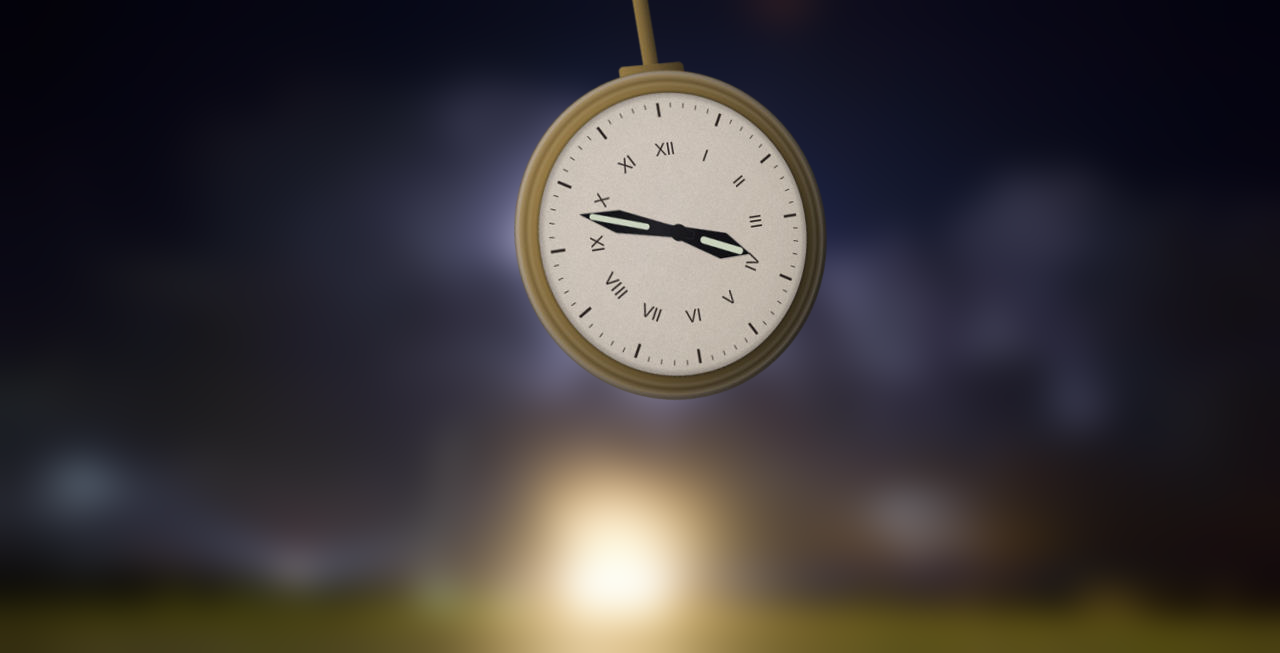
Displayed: 3 h 48 min
